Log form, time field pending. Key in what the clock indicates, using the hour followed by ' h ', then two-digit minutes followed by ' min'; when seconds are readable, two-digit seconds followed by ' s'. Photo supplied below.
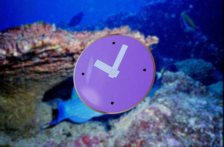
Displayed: 10 h 04 min
